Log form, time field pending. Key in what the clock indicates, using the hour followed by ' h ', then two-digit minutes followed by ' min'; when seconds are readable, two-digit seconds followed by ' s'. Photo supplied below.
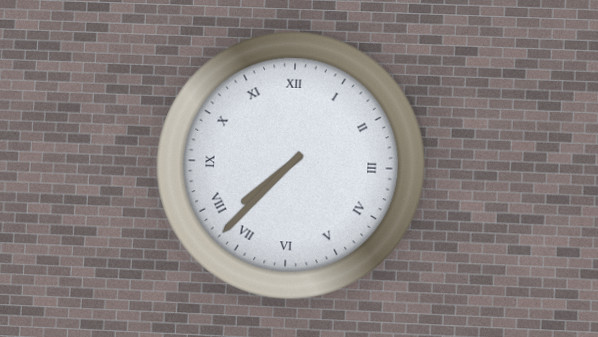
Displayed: 7 h 37 min
